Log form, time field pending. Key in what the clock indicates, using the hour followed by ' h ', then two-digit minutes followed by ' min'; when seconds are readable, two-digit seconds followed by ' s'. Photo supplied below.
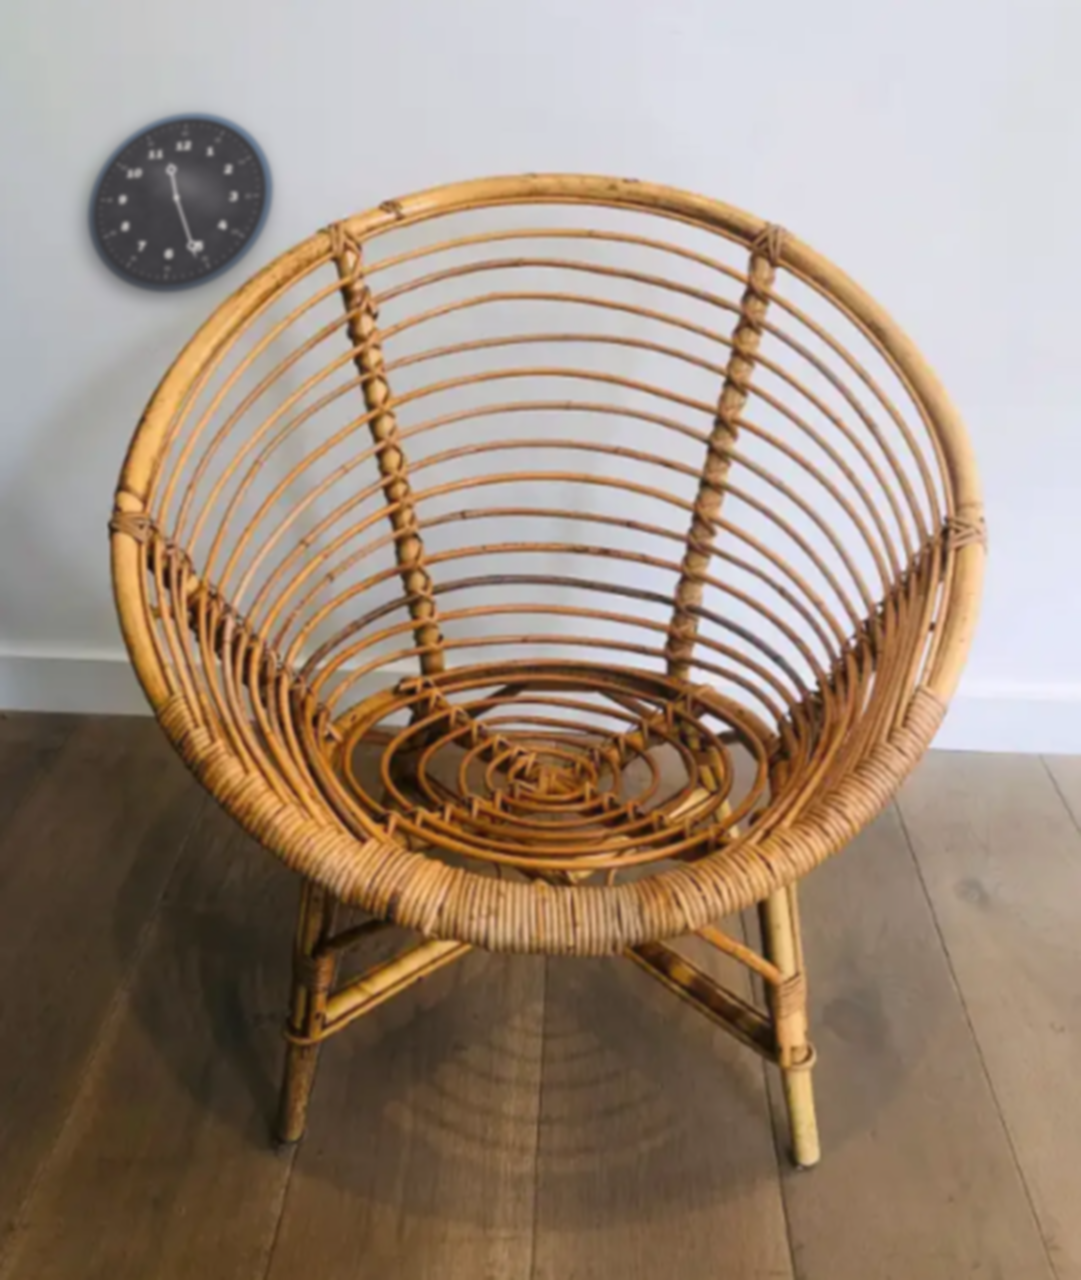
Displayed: 11 h 26 min
